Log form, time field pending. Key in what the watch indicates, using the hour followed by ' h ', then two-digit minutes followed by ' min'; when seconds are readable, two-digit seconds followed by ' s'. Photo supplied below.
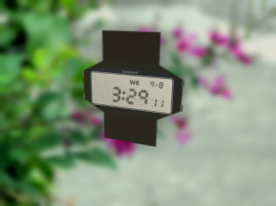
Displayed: 3 h 29 min 11 s
